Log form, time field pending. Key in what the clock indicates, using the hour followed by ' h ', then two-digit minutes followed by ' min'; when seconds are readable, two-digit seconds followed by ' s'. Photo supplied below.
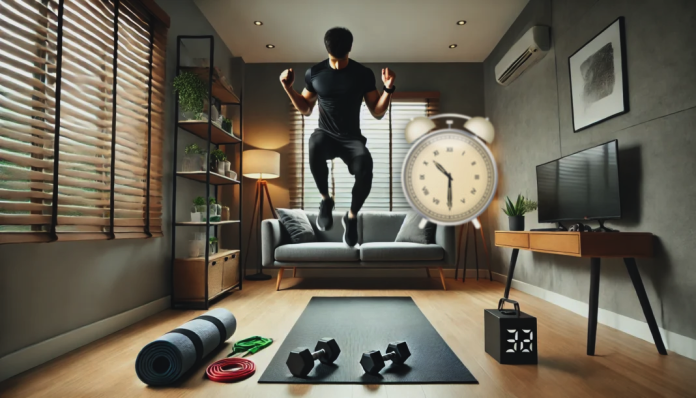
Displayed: 10 h 30 min
